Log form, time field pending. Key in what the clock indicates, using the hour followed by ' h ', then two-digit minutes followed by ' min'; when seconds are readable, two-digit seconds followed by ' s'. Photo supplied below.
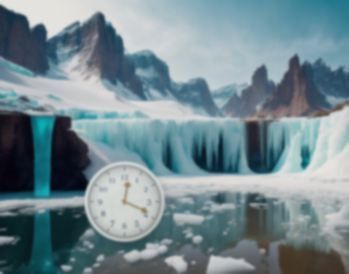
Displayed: 12 h 19 min
